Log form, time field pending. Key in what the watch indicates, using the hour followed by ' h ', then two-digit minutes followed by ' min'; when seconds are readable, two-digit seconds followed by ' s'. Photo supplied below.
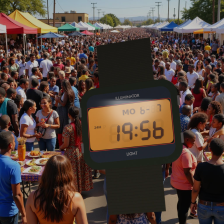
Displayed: 19 h 56 min
